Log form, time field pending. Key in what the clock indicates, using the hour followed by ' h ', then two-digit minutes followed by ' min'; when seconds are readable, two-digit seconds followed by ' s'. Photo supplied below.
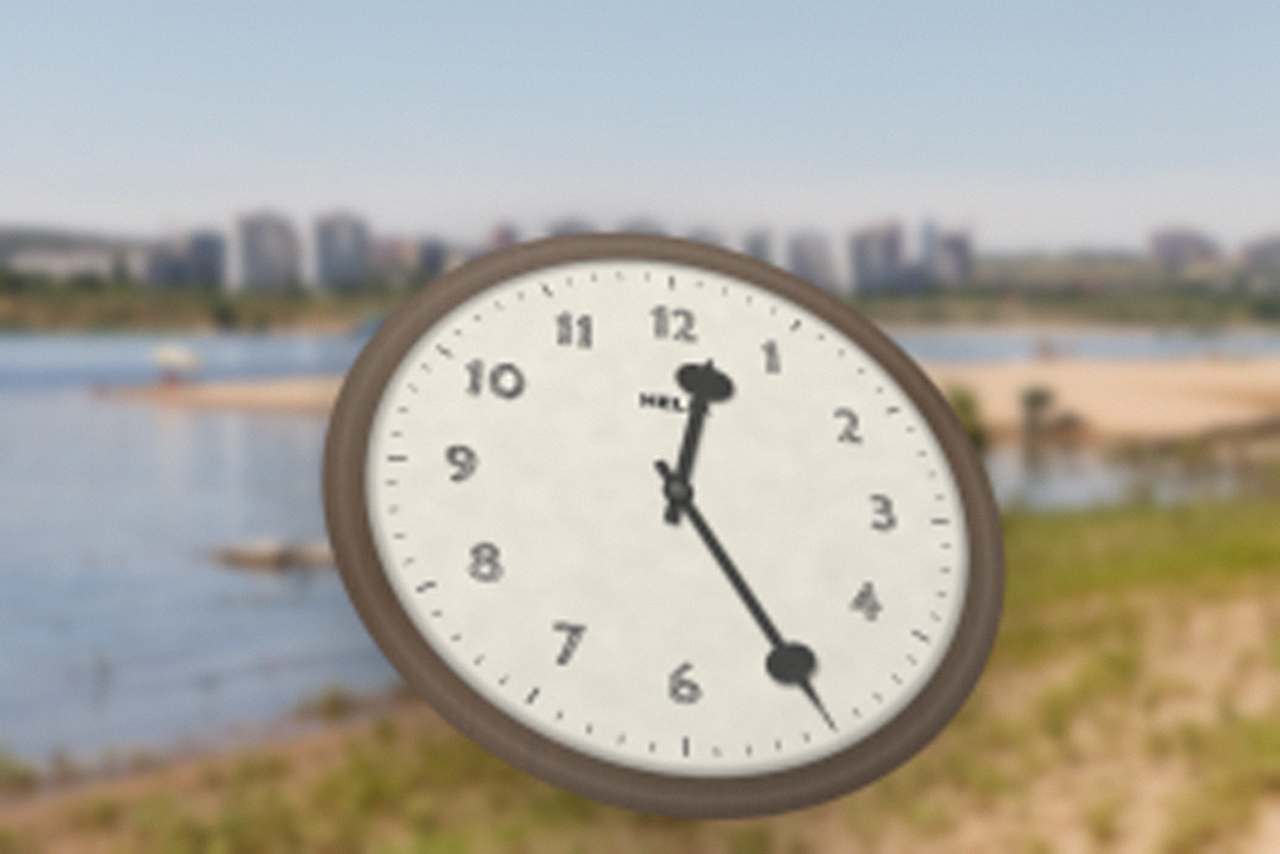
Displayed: 12 h 25 min
